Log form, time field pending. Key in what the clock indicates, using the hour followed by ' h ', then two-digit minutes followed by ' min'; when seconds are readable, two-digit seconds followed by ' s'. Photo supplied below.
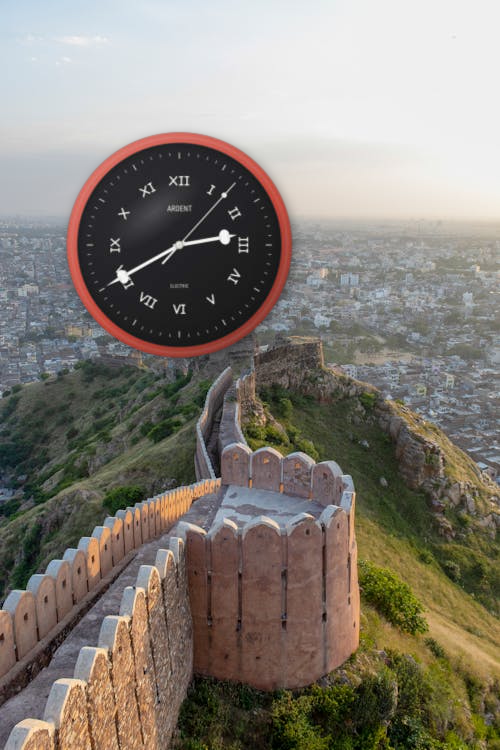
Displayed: 2 h 40 min 07 s
